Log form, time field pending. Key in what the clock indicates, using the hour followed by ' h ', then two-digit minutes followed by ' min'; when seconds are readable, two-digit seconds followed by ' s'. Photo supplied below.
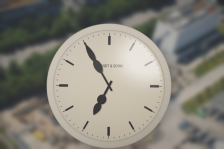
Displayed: 6 h 55 min
